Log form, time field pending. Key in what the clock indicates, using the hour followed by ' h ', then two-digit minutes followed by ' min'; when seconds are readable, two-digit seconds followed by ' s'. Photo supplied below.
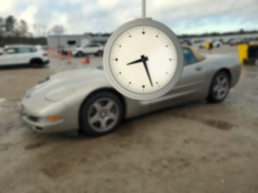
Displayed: 8 h 27 min
